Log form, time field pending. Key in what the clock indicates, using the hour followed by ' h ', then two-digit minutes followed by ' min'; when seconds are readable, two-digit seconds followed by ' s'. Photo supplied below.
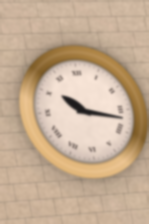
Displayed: 10 h 17 min
